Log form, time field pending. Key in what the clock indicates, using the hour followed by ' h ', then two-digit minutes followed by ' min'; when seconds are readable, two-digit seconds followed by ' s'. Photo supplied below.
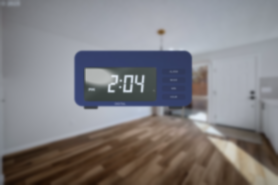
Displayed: 2 h 04 min
